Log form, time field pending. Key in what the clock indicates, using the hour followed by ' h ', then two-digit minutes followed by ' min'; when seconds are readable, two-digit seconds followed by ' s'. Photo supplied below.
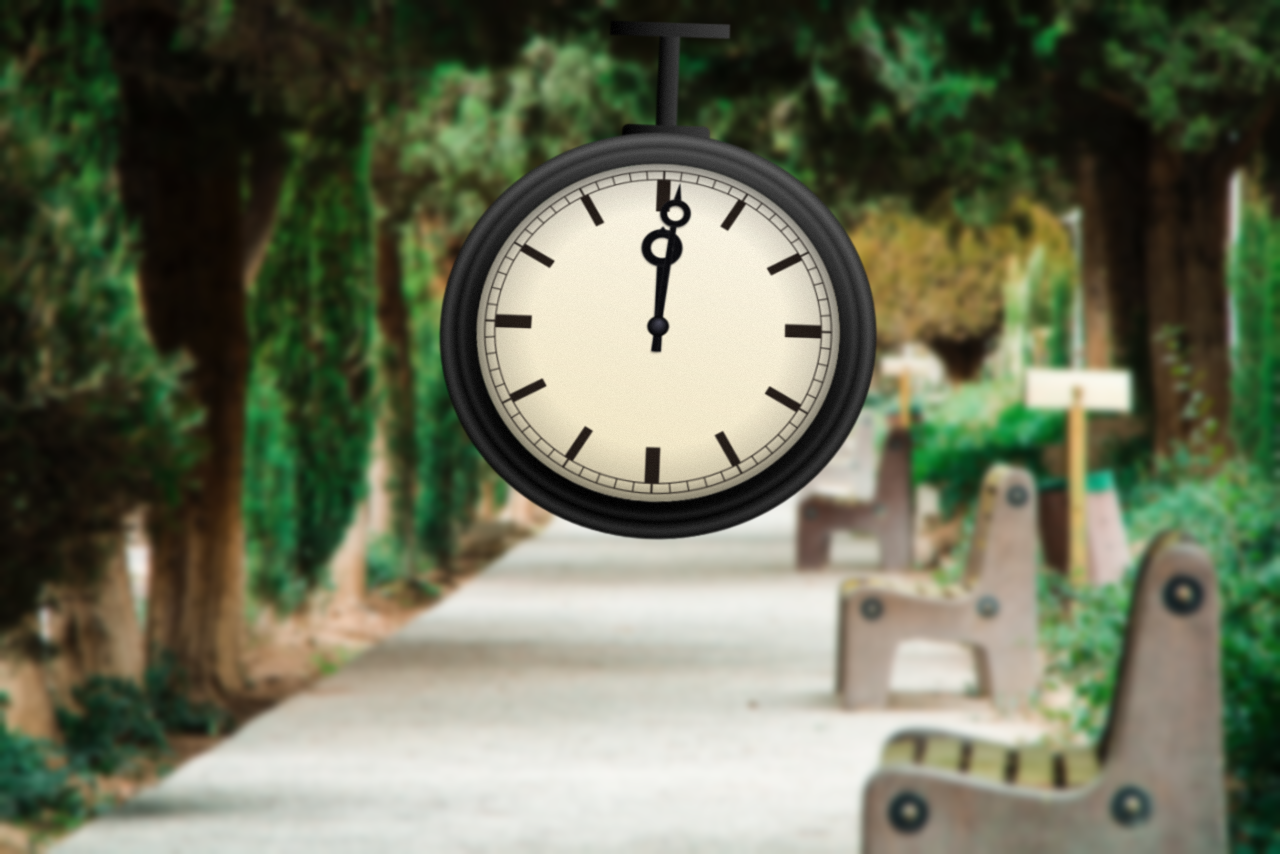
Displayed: 12 h 01 min
